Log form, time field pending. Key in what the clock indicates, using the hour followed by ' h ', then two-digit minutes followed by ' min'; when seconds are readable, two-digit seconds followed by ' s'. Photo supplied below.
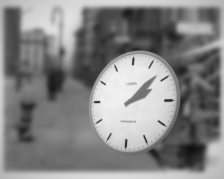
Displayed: 2 h 08 min
